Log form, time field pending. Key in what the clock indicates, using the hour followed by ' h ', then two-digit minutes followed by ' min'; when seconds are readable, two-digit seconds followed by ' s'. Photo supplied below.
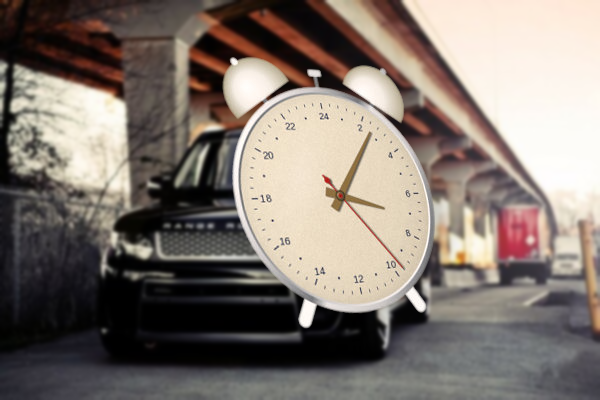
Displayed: 7 h 06 min 24 s
